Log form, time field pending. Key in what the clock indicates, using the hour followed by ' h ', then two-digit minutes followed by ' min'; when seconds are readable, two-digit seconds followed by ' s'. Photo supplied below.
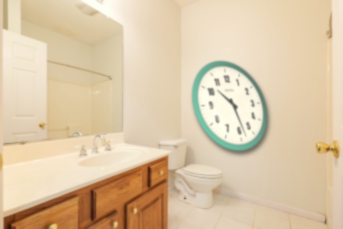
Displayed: 10 h 28 min
